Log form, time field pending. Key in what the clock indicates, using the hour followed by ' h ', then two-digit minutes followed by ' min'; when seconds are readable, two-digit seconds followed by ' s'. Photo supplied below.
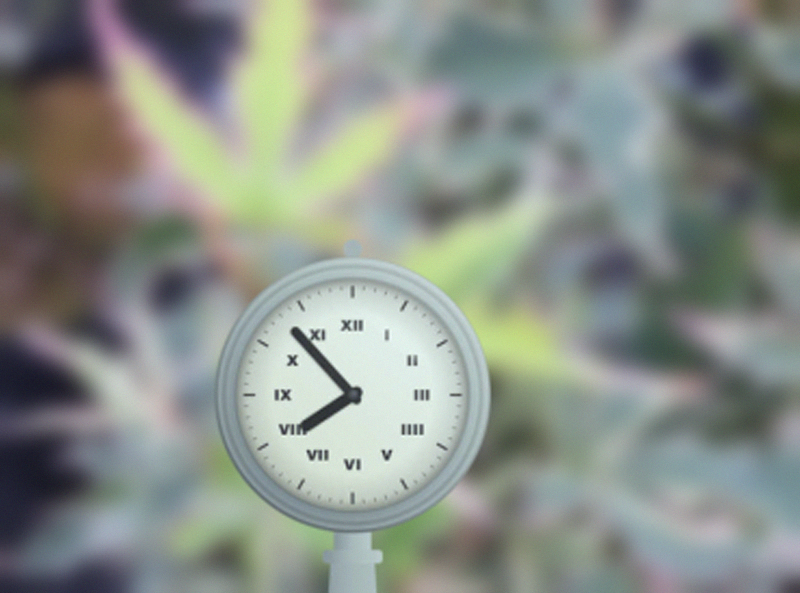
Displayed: 7 h 53 min
